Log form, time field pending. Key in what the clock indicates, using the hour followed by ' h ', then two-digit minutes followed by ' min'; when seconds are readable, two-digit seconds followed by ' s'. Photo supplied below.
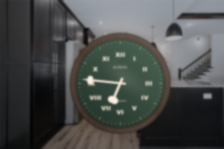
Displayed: 6 h 46 min
